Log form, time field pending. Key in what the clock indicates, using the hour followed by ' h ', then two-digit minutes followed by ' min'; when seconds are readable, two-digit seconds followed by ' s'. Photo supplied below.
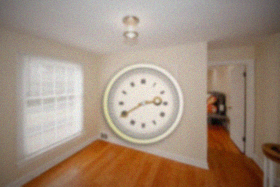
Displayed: 2 h 40 min
